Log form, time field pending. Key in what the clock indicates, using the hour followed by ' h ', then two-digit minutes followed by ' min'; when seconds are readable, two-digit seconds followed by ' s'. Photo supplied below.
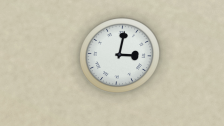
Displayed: 3 h 01 min
